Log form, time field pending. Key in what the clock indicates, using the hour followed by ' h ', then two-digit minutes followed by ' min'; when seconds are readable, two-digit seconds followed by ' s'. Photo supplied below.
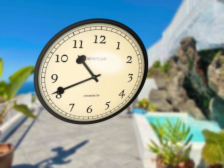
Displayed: 10 h 41 min
